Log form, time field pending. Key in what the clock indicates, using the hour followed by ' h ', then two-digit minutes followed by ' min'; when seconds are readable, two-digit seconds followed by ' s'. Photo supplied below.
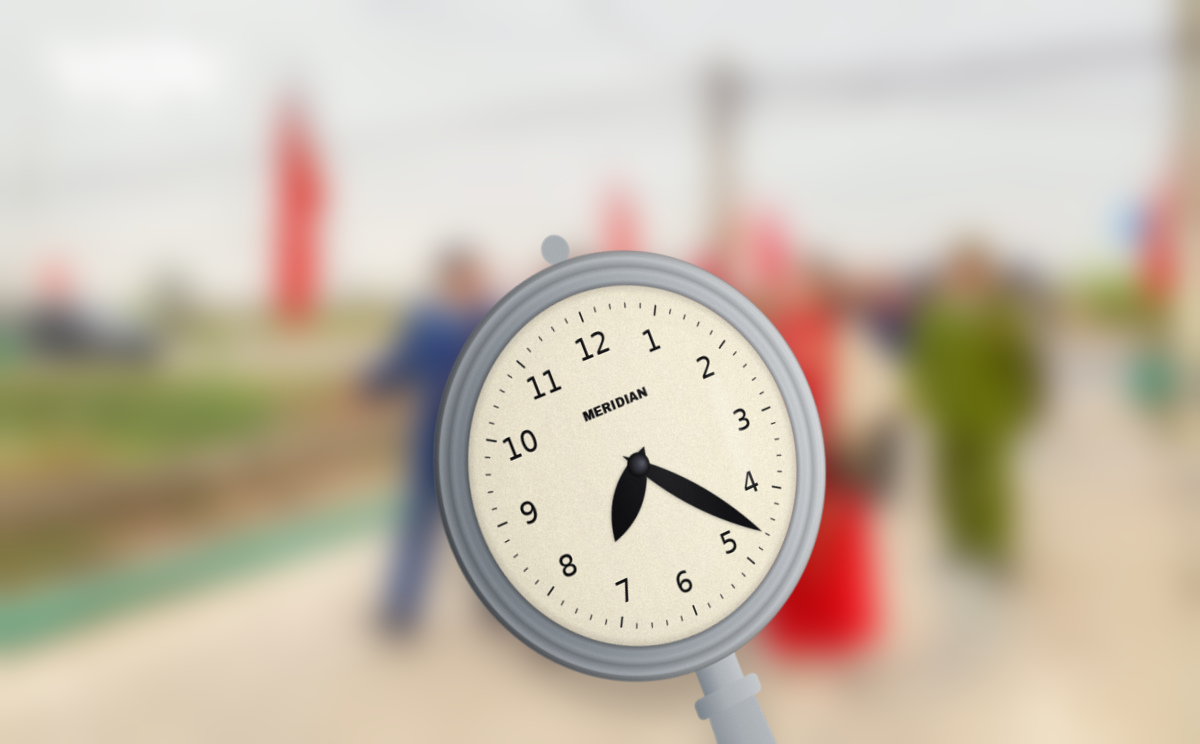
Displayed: 7 h 23 min
